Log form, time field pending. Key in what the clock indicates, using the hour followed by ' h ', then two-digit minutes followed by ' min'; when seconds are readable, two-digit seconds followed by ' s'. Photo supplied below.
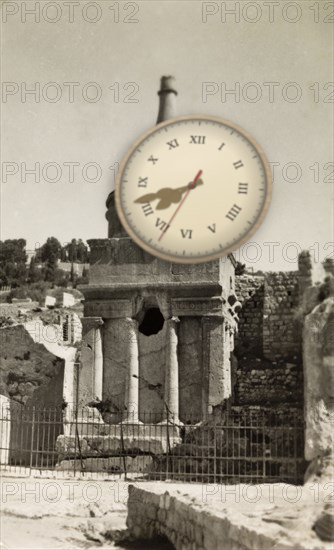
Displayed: 7 h 41 min 34 s
